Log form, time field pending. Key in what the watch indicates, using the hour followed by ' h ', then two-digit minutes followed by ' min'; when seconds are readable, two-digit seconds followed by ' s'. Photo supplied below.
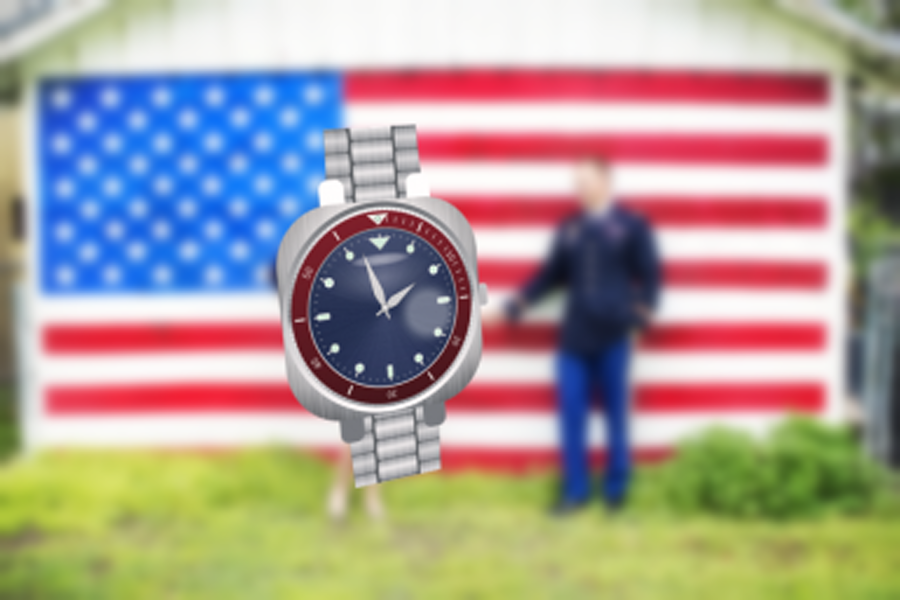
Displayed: 1 h 57 min
